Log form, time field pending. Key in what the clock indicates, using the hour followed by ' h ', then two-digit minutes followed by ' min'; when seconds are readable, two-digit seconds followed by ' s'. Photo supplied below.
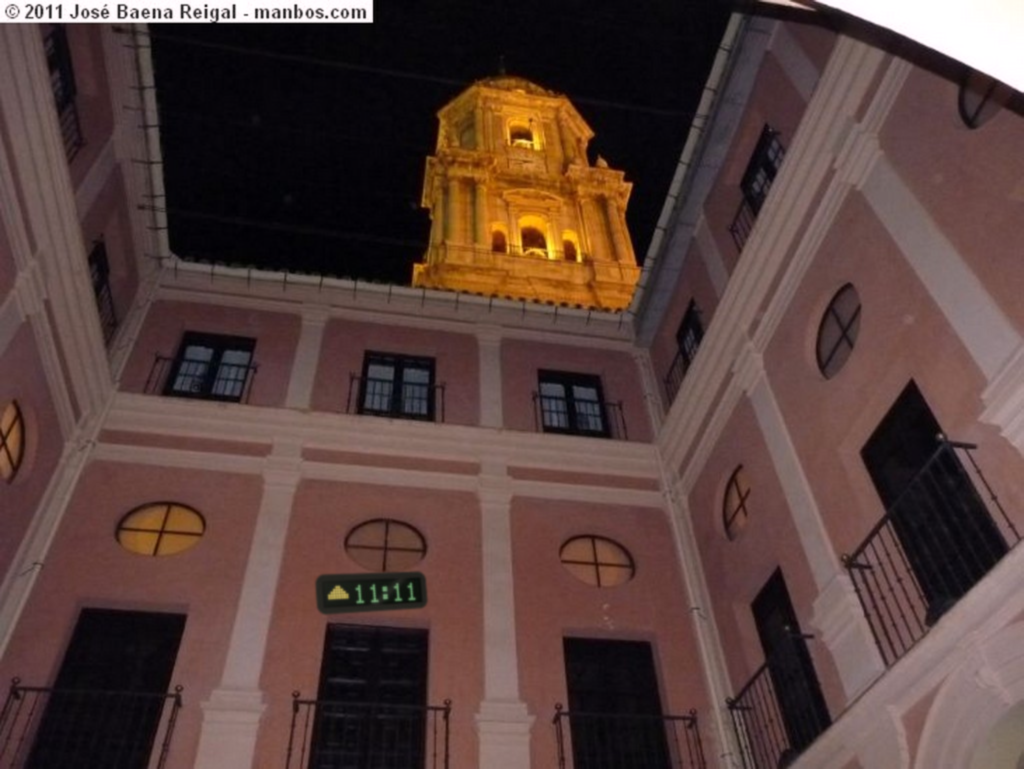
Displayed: 11 h 11 min
